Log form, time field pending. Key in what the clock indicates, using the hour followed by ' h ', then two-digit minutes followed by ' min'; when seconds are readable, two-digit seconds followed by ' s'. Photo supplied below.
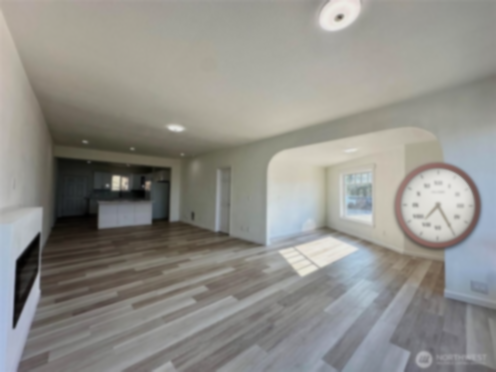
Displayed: 7 h 25 min
